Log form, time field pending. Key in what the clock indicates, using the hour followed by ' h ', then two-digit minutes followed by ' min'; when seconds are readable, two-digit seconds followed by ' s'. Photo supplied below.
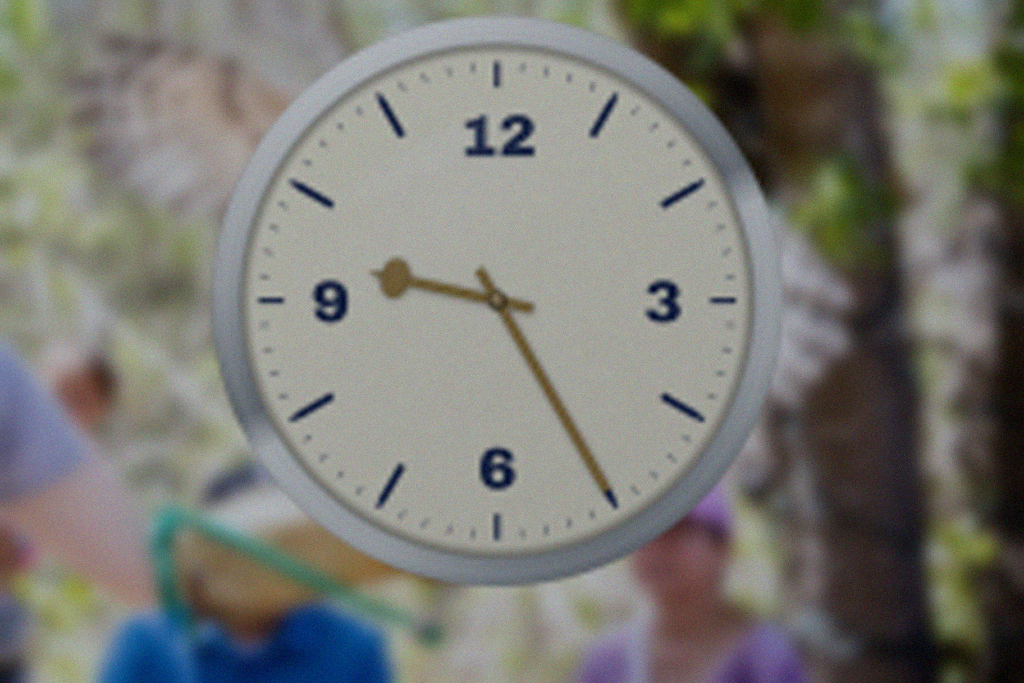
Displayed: 9 h 25 min
